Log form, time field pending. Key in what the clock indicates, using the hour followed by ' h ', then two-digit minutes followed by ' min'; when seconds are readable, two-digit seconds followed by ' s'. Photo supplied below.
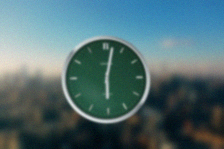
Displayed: 6 h 02 min
